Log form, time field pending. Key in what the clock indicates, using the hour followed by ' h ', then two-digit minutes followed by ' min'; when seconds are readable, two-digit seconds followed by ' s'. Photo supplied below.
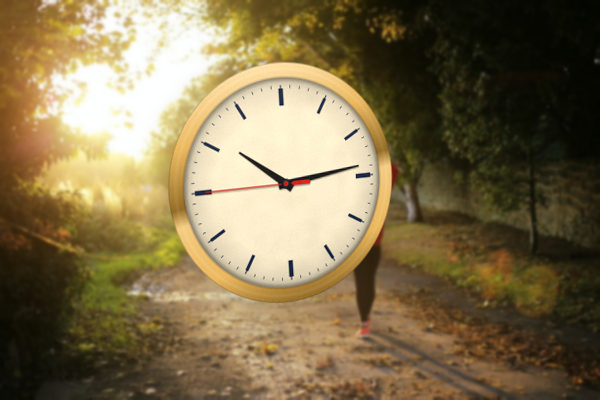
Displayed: 10 h 13 min 45 s
